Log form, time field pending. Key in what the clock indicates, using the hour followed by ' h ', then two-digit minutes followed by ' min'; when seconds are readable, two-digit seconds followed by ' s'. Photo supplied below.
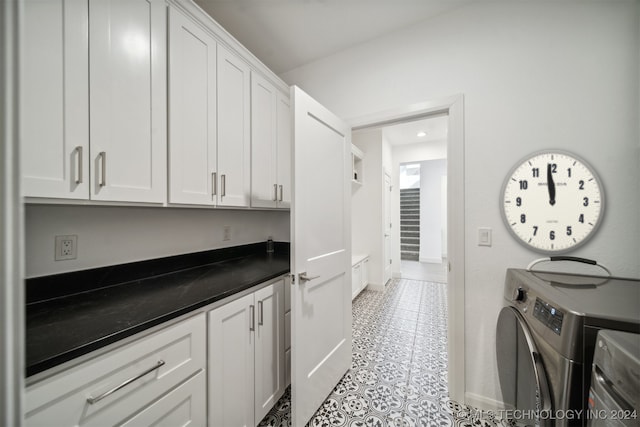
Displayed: 11 h 59 min
